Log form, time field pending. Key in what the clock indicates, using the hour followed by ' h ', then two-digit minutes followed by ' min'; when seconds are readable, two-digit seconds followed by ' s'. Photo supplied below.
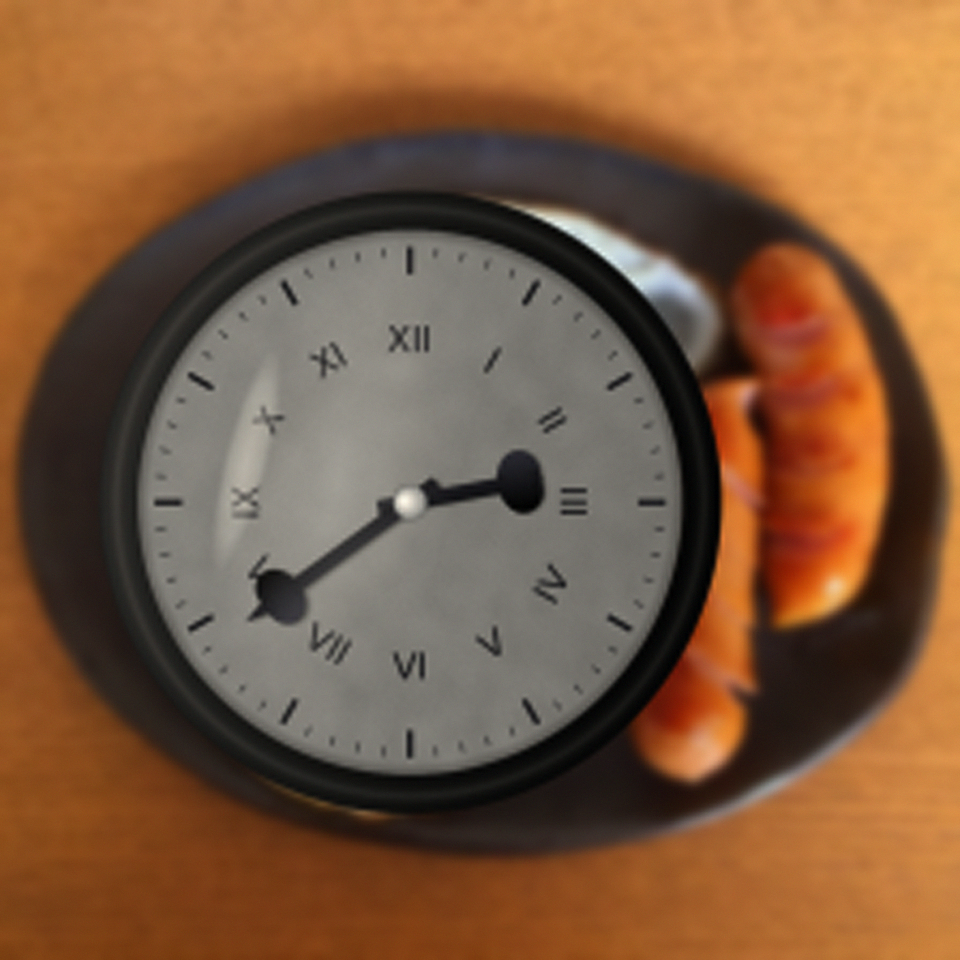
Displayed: 2 h 39 min
